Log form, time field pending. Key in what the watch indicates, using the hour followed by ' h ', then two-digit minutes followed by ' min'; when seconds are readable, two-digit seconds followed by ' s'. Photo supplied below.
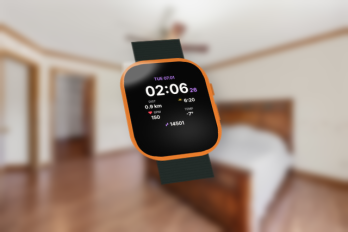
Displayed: 2 h 06 min
